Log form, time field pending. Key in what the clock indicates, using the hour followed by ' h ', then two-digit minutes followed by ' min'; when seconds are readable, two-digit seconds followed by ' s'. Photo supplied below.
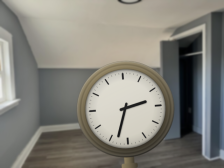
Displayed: 2 h 33 min
